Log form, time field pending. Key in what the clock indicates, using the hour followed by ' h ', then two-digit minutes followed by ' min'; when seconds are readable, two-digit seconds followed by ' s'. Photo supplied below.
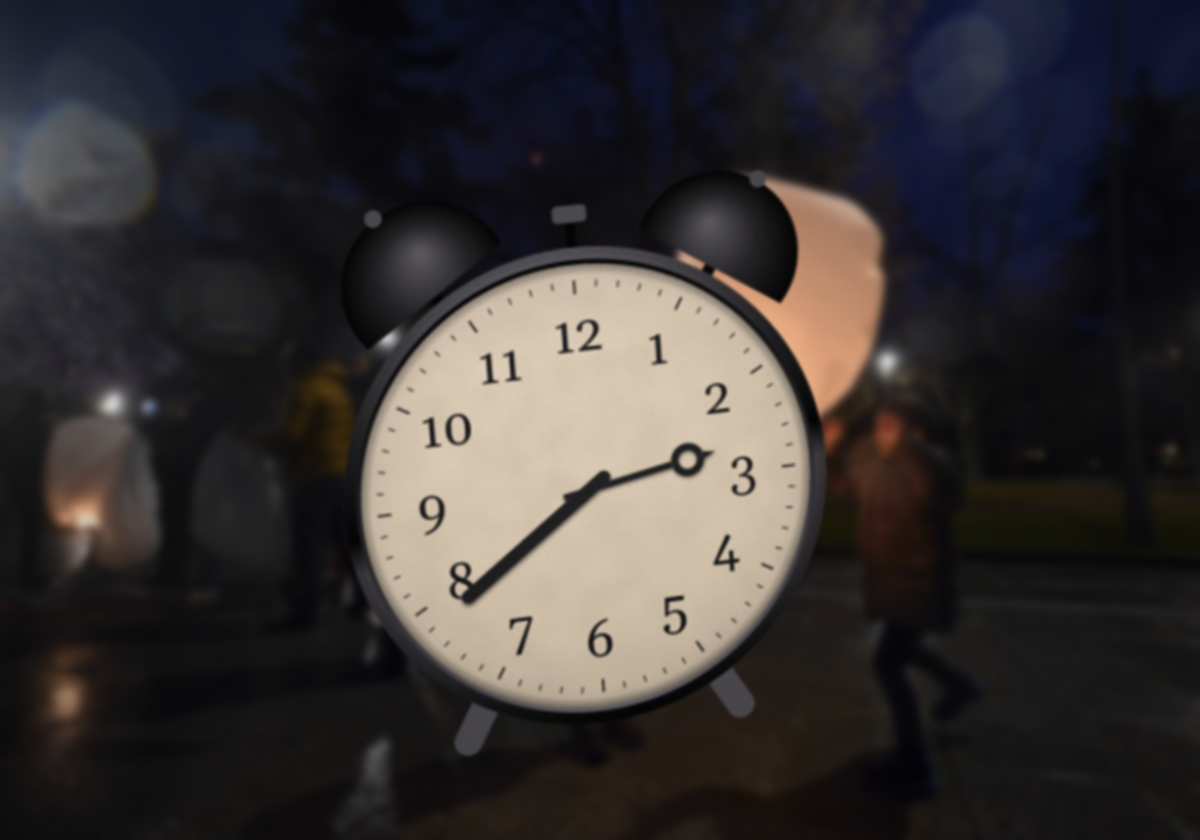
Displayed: 2 h 39 min
